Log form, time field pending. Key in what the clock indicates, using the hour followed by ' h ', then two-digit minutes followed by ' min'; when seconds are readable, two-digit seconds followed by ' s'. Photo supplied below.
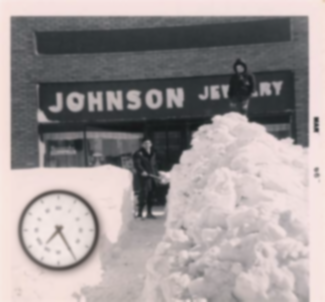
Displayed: 7 h 25 min
